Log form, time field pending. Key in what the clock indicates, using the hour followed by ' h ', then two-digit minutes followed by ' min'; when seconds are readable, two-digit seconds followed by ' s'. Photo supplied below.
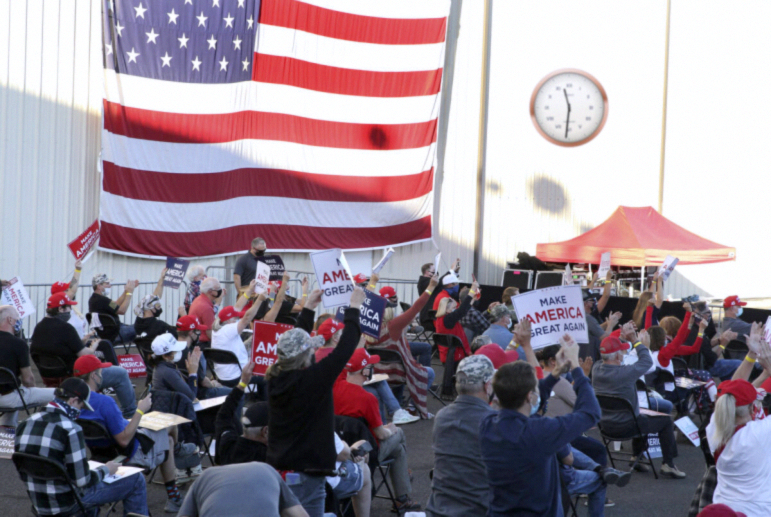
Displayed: 11 h 31 min
